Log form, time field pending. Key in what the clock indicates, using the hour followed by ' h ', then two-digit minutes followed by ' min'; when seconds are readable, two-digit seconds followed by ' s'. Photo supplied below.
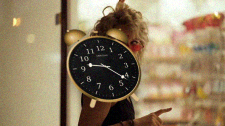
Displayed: 9 h 22 min
